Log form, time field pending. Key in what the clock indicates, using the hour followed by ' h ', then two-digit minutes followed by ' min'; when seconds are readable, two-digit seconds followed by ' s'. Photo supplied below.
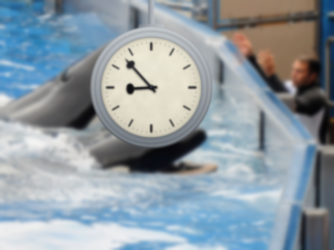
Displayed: 8 h 53 min
